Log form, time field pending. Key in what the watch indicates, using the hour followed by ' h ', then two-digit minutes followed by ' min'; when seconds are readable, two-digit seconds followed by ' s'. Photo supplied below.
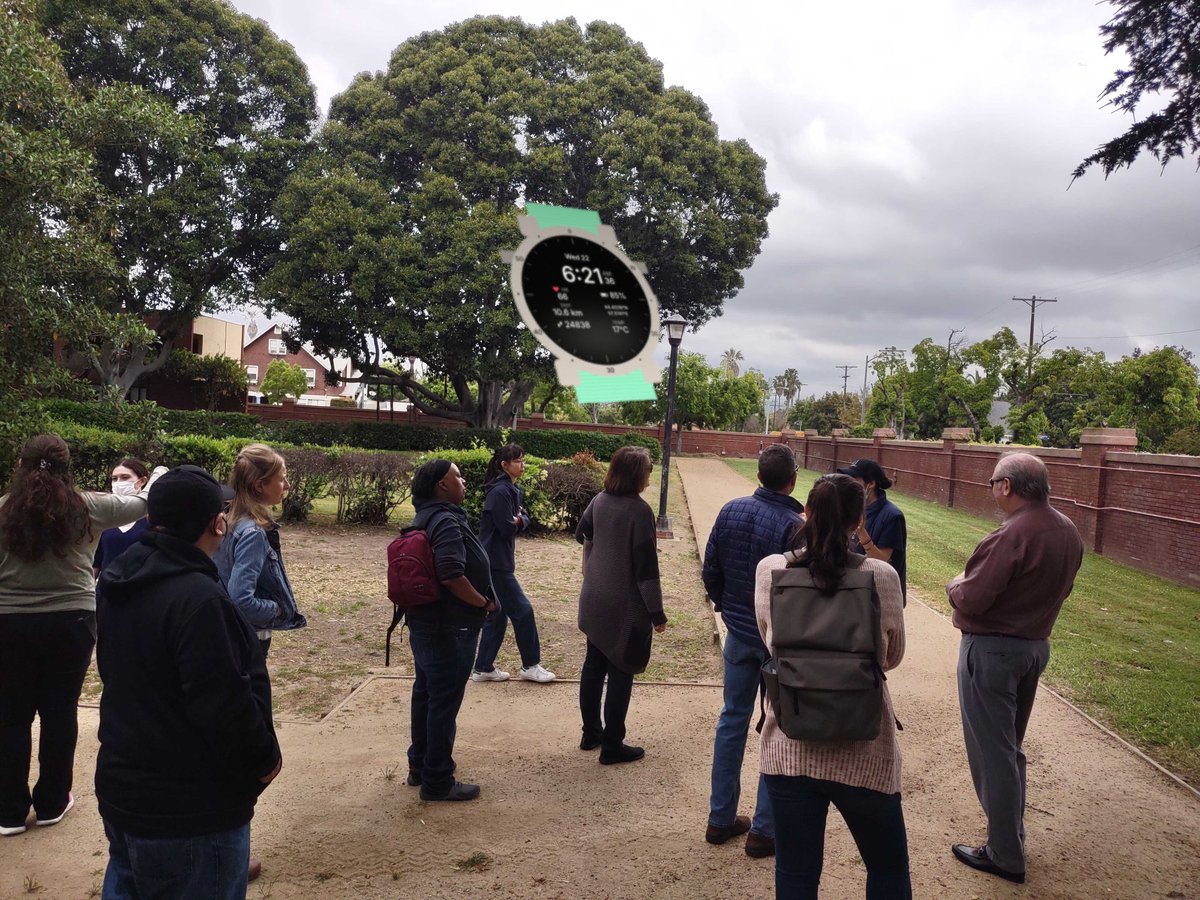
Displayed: 6 h 21 min
